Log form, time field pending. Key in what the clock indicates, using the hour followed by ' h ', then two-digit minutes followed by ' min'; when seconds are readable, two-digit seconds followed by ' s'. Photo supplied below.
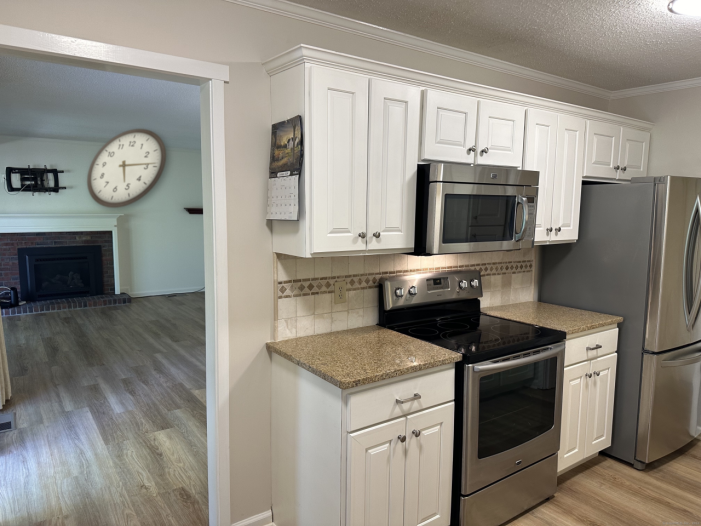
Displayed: 5 h 14 min
